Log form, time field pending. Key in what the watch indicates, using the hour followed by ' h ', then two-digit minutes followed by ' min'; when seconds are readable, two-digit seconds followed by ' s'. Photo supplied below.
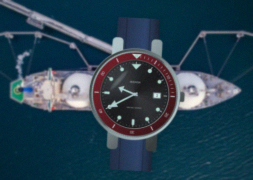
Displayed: 9 h 40 min
